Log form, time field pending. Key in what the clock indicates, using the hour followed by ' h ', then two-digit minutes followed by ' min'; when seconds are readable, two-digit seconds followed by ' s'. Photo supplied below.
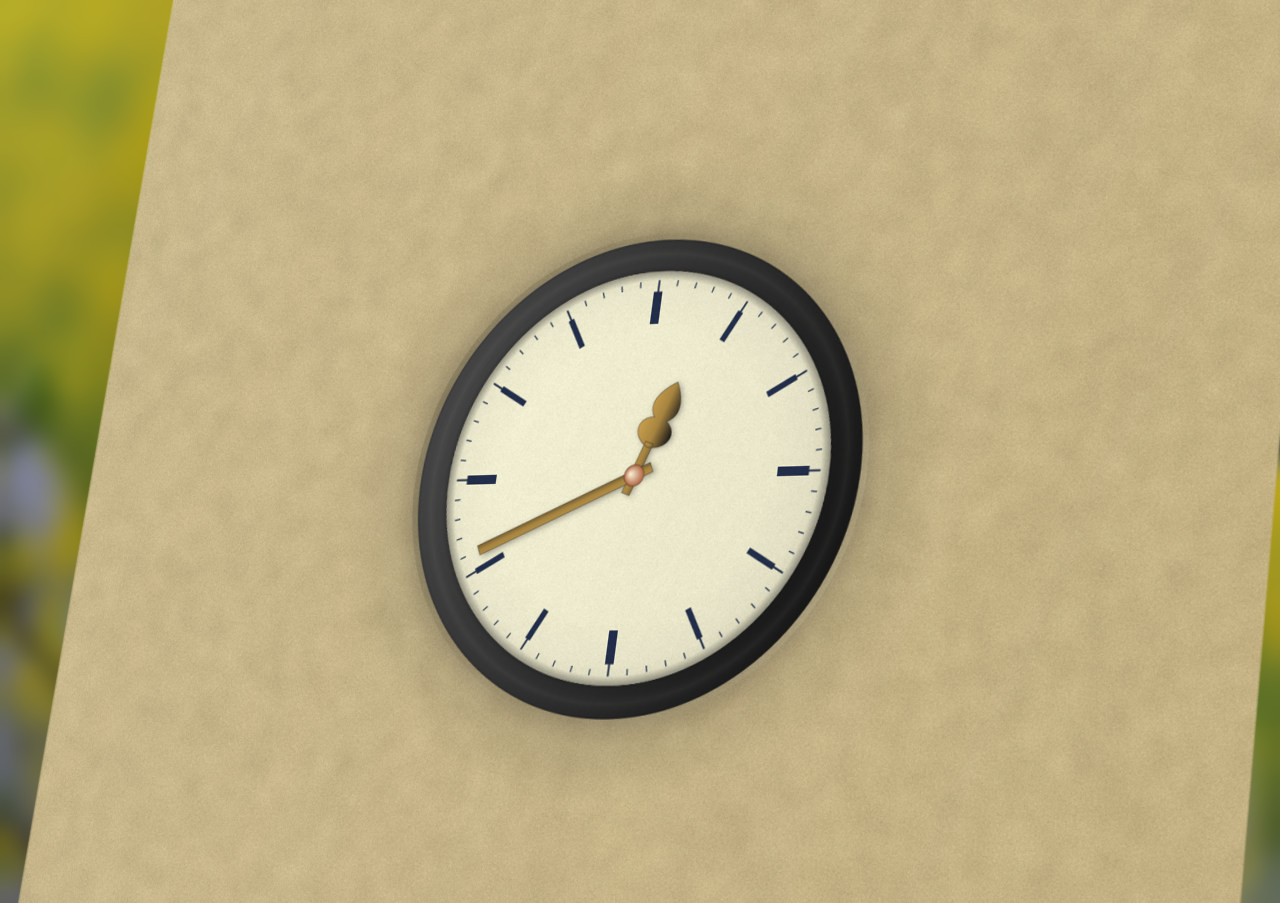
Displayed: 12 h 41 min
